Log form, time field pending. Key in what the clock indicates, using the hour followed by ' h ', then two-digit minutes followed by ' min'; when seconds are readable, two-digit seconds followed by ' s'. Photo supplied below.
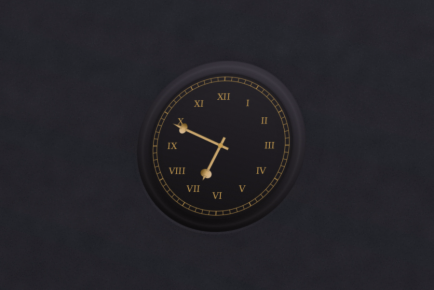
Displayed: 6 h 49 min
